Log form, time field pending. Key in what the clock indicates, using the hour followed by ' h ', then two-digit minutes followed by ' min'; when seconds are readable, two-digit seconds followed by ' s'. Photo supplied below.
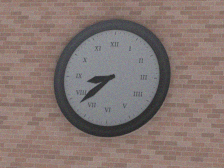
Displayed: 8 h 38 min
